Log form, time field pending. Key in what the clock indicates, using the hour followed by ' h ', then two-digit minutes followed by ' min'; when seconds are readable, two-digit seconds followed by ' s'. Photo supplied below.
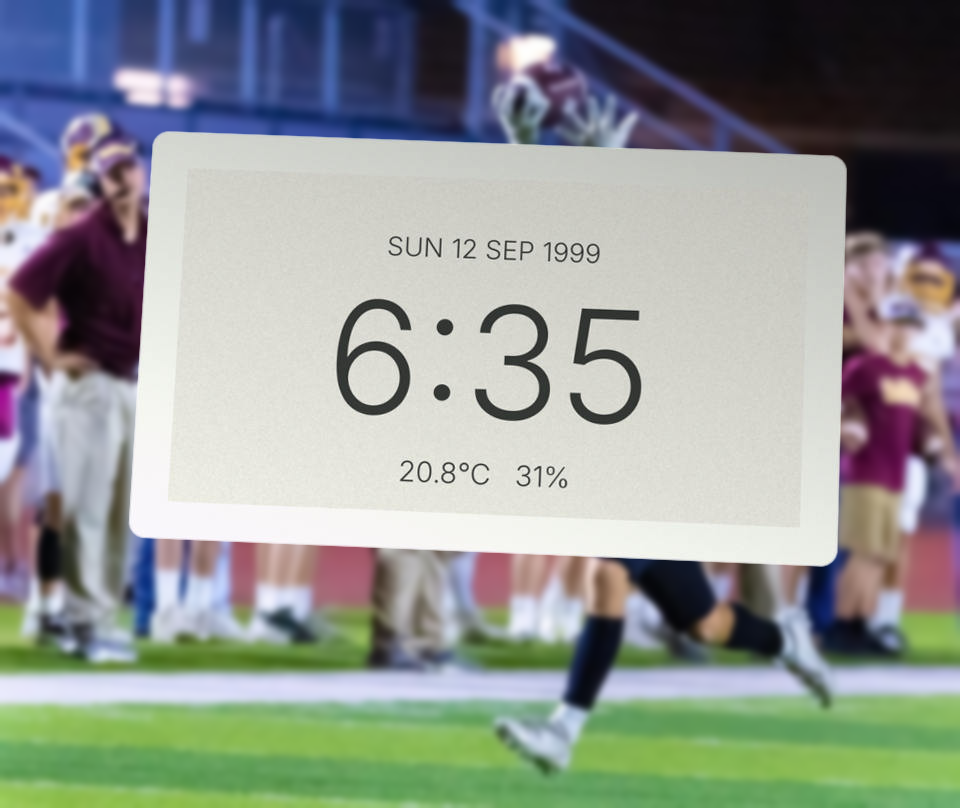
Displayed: 6 h 35 min
